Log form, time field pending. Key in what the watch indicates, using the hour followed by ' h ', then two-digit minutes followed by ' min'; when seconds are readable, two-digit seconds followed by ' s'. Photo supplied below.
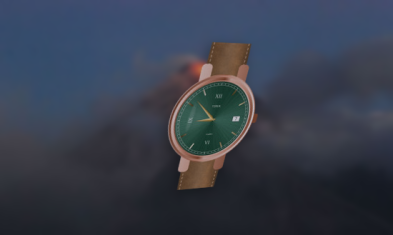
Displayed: 8 h 52 min
